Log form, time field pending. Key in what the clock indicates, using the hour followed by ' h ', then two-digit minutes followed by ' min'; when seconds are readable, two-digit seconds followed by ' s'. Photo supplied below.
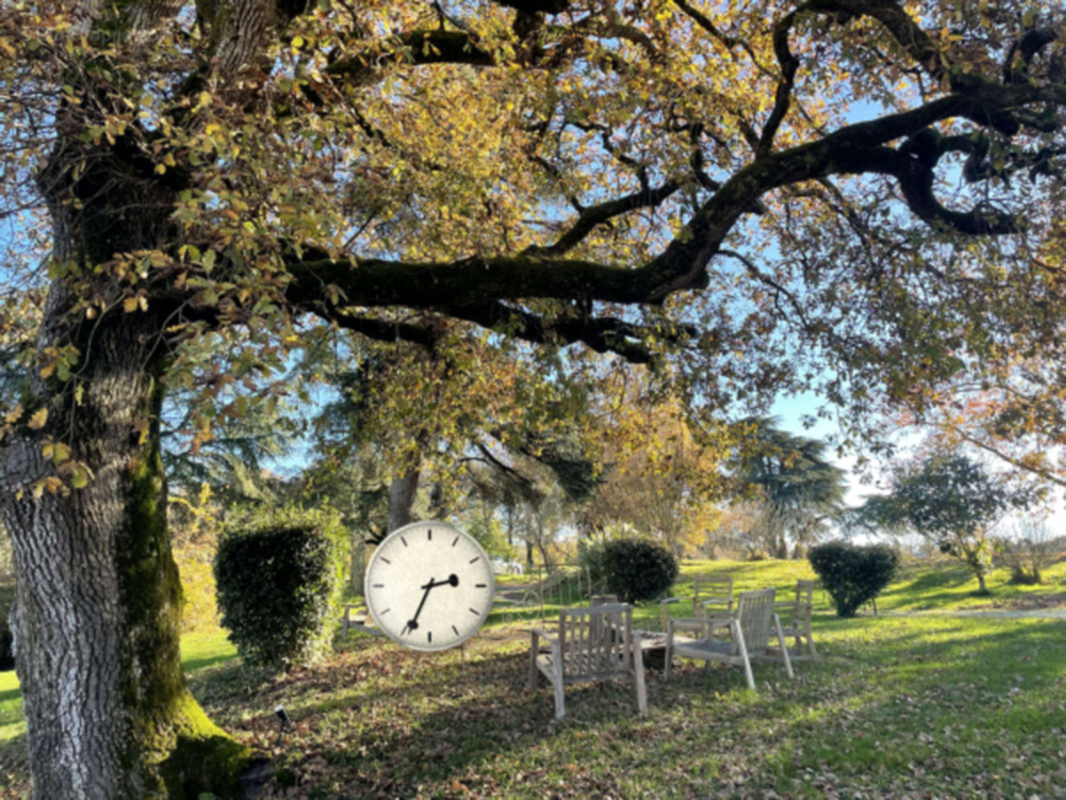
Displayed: 2 h 34 min
